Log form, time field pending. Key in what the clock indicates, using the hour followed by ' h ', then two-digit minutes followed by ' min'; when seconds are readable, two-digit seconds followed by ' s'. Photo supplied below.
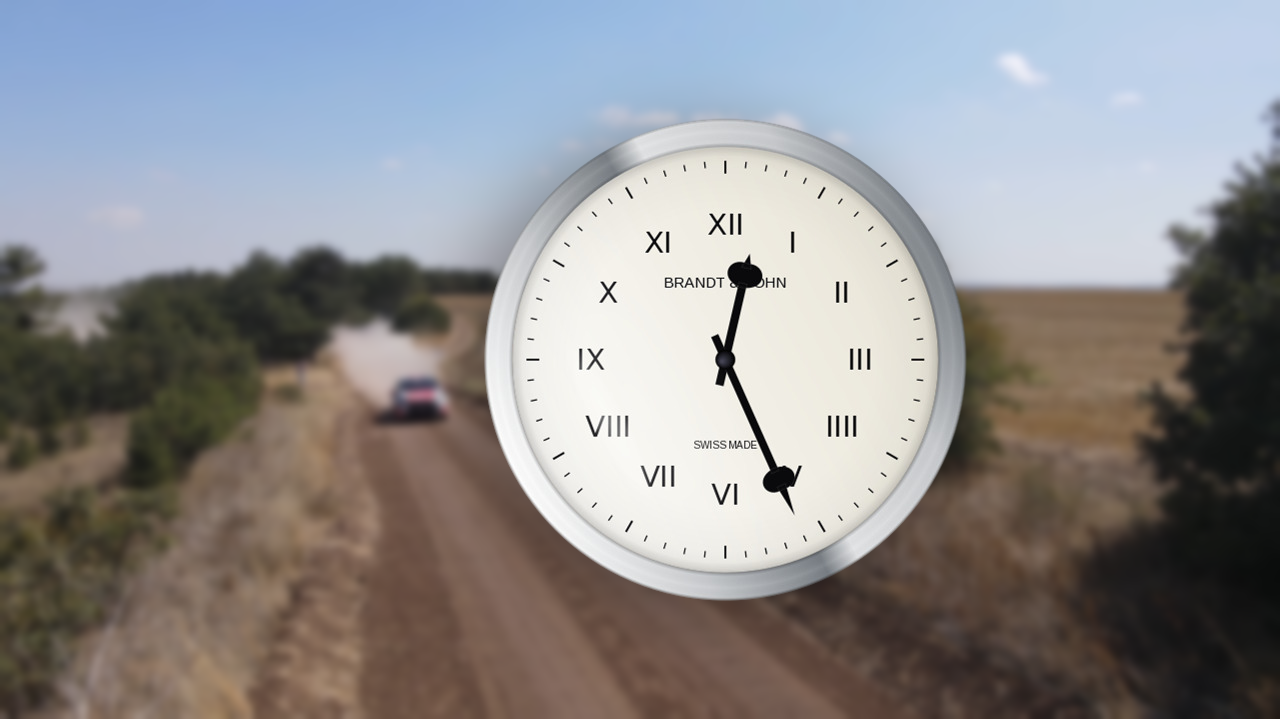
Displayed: 12 h 26 min
